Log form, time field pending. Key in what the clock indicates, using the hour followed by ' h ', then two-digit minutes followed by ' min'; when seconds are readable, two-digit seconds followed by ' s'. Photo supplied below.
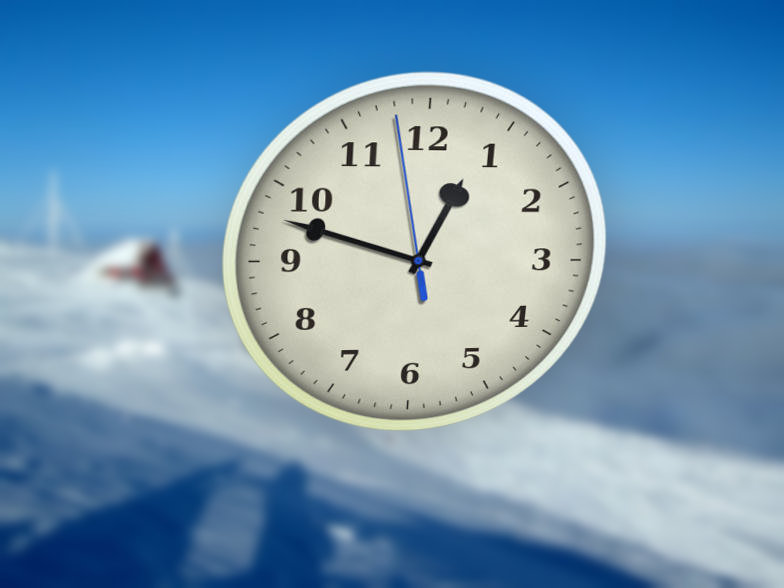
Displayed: 12 h 47 min 58 s
